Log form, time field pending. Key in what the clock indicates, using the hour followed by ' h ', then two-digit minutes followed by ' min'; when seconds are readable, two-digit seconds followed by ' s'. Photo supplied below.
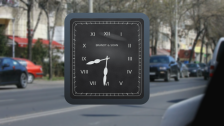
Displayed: 8 h 31 min
